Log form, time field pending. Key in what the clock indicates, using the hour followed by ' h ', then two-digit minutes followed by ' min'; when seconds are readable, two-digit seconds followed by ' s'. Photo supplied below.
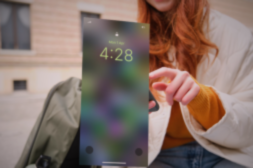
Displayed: 4 h 28 min
